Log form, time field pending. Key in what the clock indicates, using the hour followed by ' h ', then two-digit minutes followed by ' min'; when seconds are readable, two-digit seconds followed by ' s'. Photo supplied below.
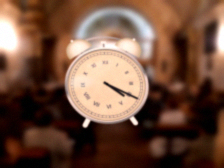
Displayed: 4 h 20 min
